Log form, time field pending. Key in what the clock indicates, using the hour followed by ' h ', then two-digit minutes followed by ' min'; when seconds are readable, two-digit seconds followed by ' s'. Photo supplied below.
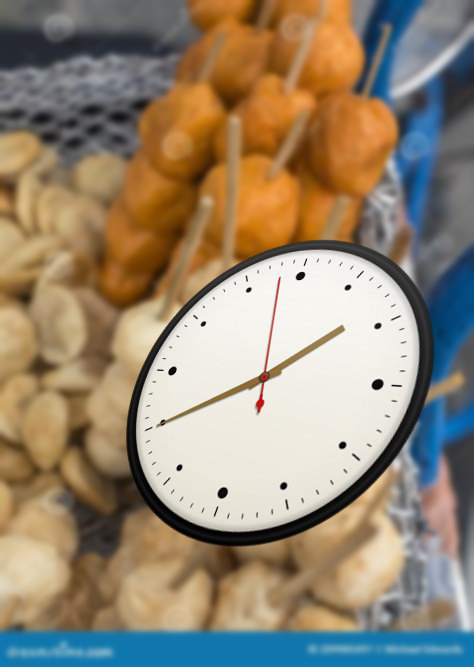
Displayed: 1 h 39 min 58 s
